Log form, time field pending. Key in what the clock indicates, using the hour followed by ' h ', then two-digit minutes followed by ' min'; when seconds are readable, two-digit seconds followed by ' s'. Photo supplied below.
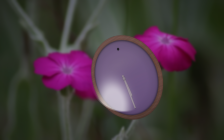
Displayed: 5 h 28 min
